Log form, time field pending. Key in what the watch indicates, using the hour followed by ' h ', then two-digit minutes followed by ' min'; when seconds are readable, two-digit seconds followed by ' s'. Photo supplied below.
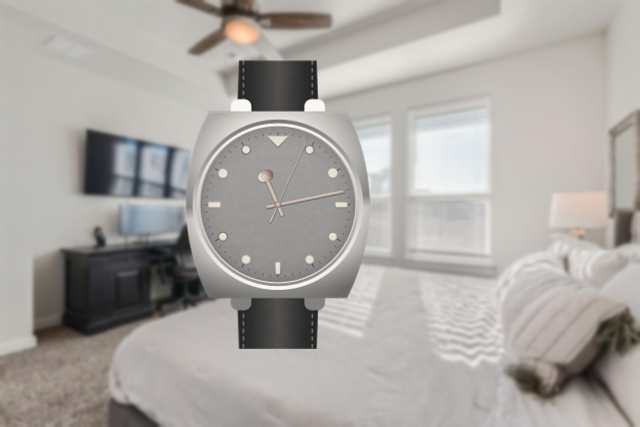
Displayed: 11 h 13 min 04 s
